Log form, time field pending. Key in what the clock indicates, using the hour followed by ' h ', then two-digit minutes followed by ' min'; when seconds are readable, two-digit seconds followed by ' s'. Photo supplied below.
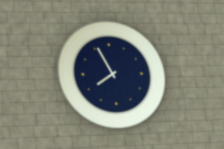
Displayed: 7 h 56 min
